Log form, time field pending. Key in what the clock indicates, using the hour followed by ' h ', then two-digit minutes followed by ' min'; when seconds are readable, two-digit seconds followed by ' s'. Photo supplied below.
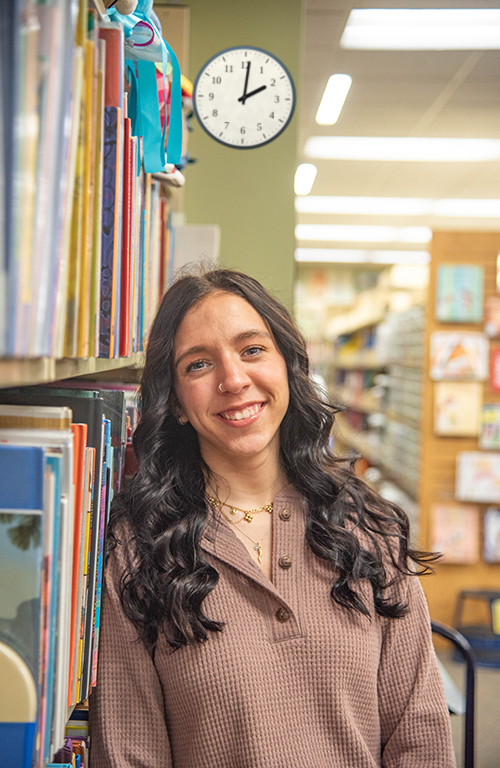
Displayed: 2 h 01 min
